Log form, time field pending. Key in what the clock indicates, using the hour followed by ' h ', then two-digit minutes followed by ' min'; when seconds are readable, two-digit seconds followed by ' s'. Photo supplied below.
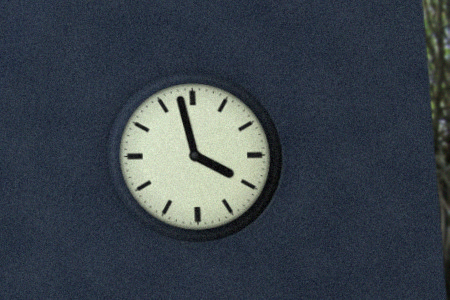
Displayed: 3 h 58 min
